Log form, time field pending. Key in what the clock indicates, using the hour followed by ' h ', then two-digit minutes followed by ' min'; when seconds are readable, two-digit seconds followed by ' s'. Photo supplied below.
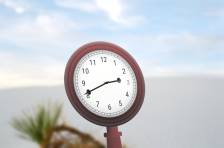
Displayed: 2 h 41 min
